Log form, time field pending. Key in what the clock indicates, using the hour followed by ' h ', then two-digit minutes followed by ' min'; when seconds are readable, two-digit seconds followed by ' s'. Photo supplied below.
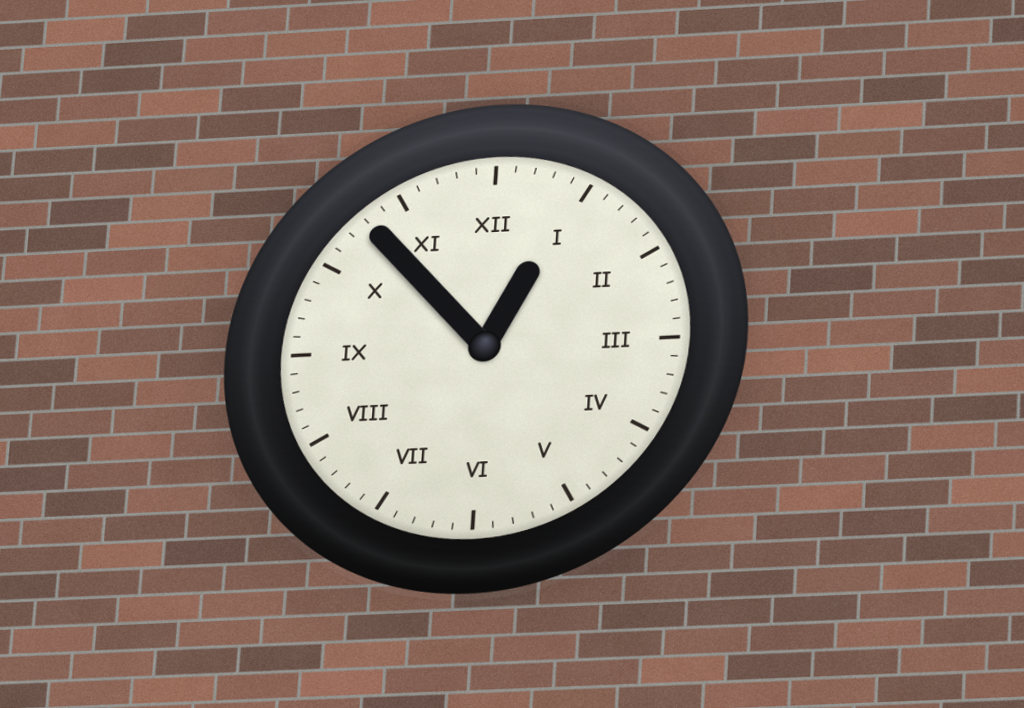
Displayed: 12 h 53 min
